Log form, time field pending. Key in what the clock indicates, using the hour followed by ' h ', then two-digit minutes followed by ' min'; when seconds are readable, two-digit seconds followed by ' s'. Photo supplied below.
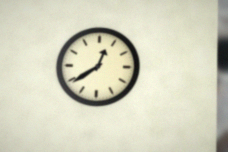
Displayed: 12 h 39 min
